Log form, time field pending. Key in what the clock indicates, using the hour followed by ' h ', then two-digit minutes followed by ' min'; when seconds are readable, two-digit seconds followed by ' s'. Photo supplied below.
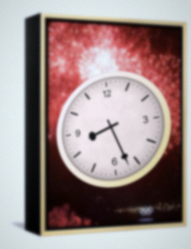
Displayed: 8 h 27 min
